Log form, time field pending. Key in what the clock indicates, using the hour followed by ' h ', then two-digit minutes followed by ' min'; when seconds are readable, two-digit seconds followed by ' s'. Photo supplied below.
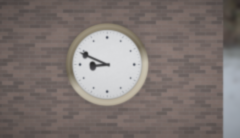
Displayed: 8 h 49 min
